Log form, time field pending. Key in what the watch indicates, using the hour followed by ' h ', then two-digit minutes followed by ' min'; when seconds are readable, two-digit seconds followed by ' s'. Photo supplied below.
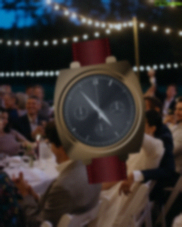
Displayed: 4 h 54 min
